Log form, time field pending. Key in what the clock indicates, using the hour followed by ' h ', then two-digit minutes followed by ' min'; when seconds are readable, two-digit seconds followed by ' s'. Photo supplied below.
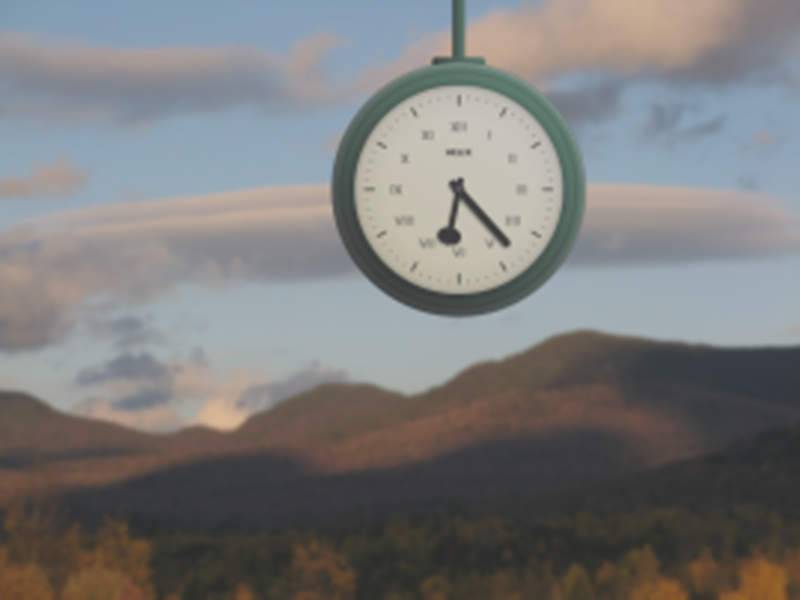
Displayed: 6 h 23 min
